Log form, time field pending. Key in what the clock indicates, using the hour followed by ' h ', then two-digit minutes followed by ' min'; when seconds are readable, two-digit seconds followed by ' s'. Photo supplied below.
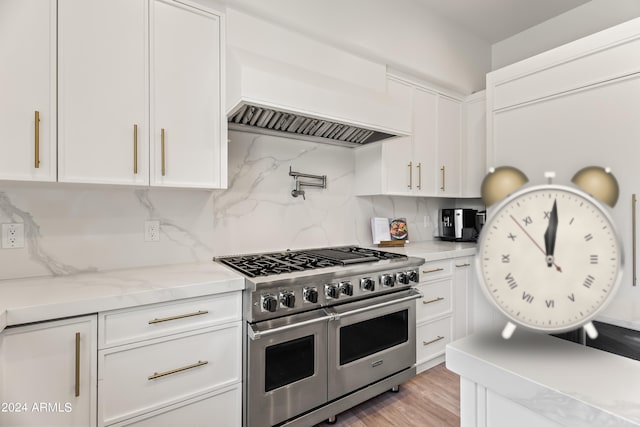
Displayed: 12 h 00 min 53 s
